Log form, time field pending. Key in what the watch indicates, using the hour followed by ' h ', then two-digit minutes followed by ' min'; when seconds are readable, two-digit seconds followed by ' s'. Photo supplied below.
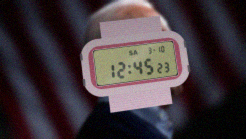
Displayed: 12 h 45 min 23 s
